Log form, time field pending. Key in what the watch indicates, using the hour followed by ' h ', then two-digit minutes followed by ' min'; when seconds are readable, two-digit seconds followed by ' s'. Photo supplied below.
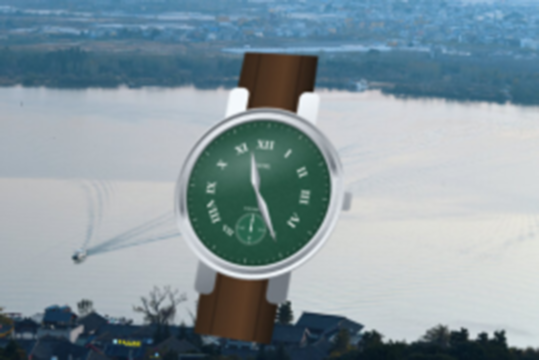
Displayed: 11 h 25 min
